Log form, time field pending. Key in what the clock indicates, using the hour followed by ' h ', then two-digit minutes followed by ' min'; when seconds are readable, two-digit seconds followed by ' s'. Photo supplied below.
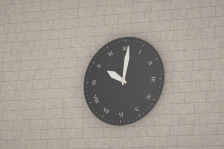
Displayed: 10 h 01 min
